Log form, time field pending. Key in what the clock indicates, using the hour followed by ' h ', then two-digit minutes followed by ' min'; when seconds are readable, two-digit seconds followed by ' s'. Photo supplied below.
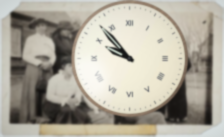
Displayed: 9 h 53 min
